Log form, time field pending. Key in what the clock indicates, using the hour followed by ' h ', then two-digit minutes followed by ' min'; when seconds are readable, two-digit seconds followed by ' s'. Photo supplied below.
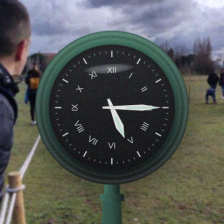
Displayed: 5 h 15 min
